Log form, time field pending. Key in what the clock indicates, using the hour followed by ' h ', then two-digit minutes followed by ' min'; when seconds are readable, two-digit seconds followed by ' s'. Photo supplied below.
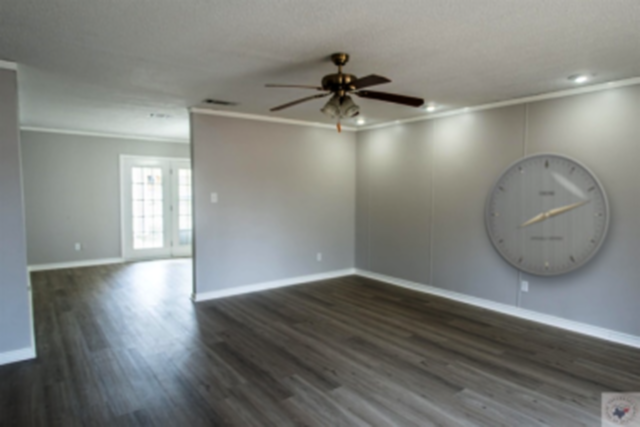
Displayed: 8 h 12 min
